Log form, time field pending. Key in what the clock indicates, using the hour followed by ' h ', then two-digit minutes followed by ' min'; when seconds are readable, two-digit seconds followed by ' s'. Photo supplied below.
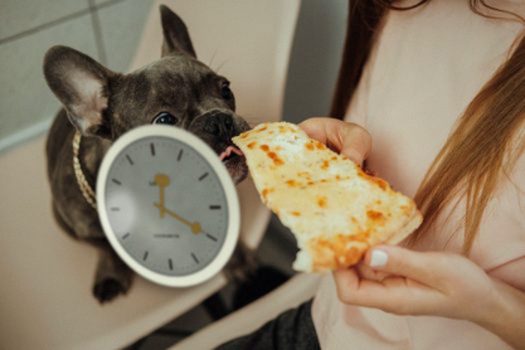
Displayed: 12 h 20 min
